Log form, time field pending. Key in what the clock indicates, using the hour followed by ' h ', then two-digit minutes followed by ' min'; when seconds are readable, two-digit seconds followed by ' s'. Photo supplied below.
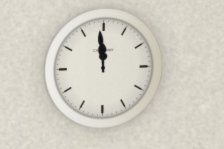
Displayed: 11 h 59 min
